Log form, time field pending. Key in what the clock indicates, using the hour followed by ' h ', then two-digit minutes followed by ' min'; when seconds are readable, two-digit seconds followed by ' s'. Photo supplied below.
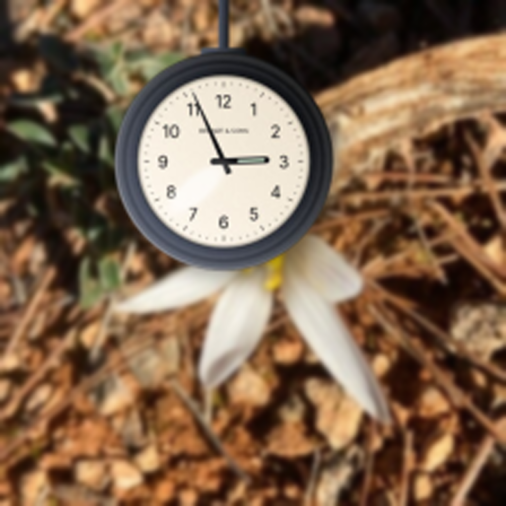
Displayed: 2 h 56 min
